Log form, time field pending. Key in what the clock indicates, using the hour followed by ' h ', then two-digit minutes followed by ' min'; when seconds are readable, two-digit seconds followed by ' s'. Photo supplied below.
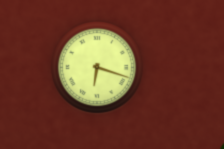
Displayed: 6 h 18 min
